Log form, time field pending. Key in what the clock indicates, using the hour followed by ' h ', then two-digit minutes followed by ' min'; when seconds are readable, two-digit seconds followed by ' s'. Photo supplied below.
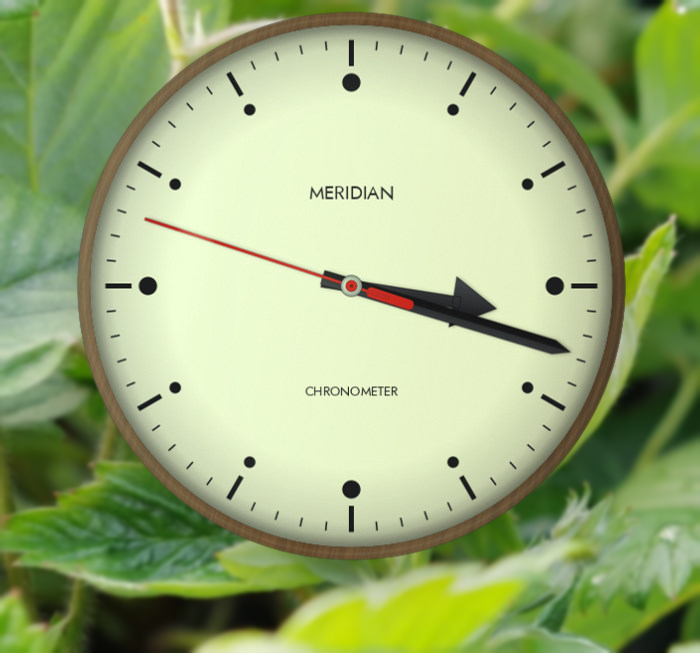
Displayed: 3 h 17 min 48 s
